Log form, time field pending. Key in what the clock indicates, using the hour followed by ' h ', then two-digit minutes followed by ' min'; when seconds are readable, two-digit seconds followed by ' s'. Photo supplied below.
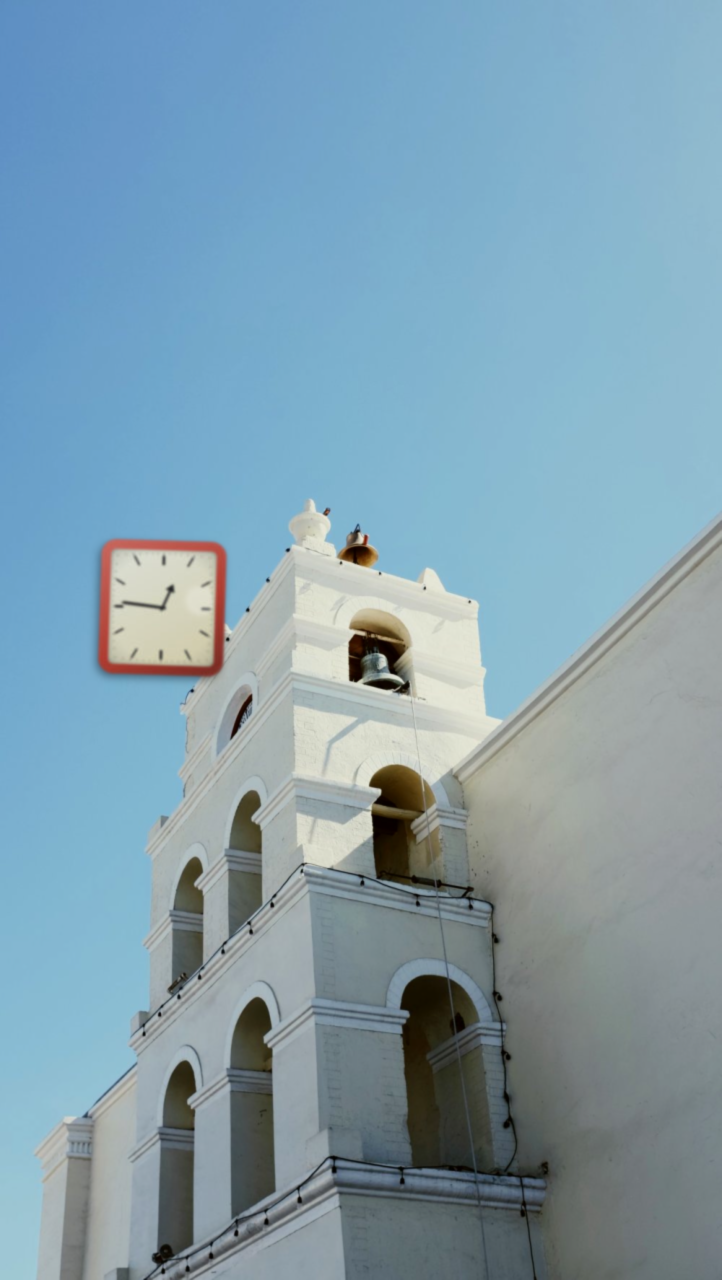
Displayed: 12 h 46 min
